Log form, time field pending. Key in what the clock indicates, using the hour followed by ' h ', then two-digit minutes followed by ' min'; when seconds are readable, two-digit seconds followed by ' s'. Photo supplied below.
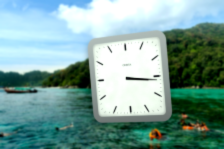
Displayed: 3 h 16 min
